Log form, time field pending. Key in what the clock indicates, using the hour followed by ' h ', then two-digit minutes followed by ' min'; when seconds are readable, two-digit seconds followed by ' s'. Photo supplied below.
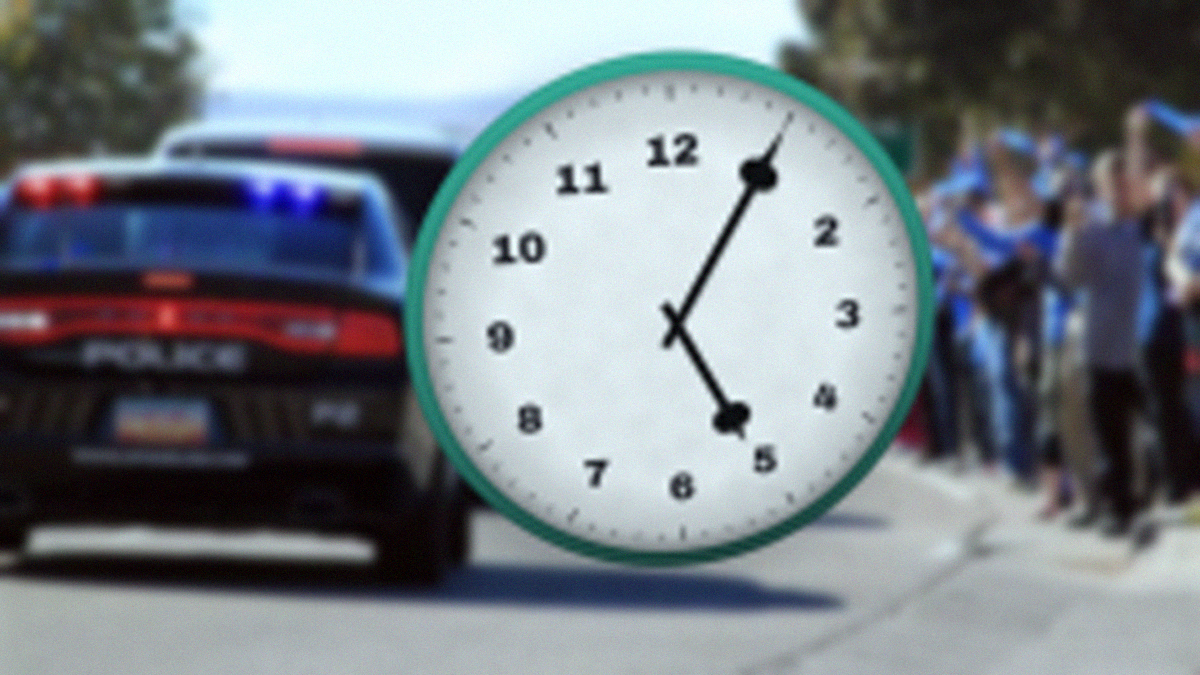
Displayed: 5 h 05 min
